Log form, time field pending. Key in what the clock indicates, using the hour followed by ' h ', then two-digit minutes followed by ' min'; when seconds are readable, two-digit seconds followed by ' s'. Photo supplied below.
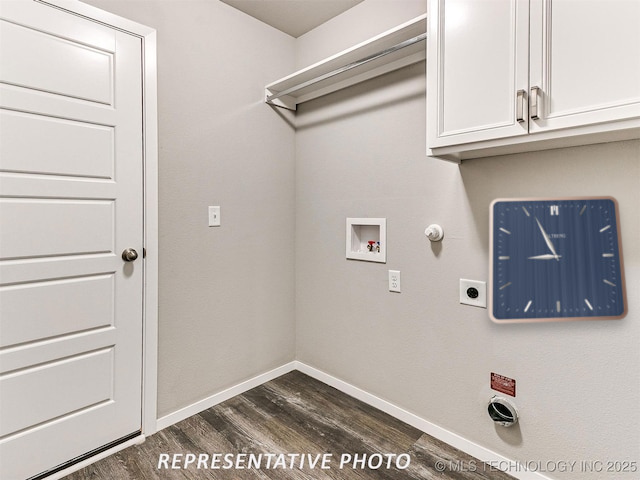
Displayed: 8 h 56 min
